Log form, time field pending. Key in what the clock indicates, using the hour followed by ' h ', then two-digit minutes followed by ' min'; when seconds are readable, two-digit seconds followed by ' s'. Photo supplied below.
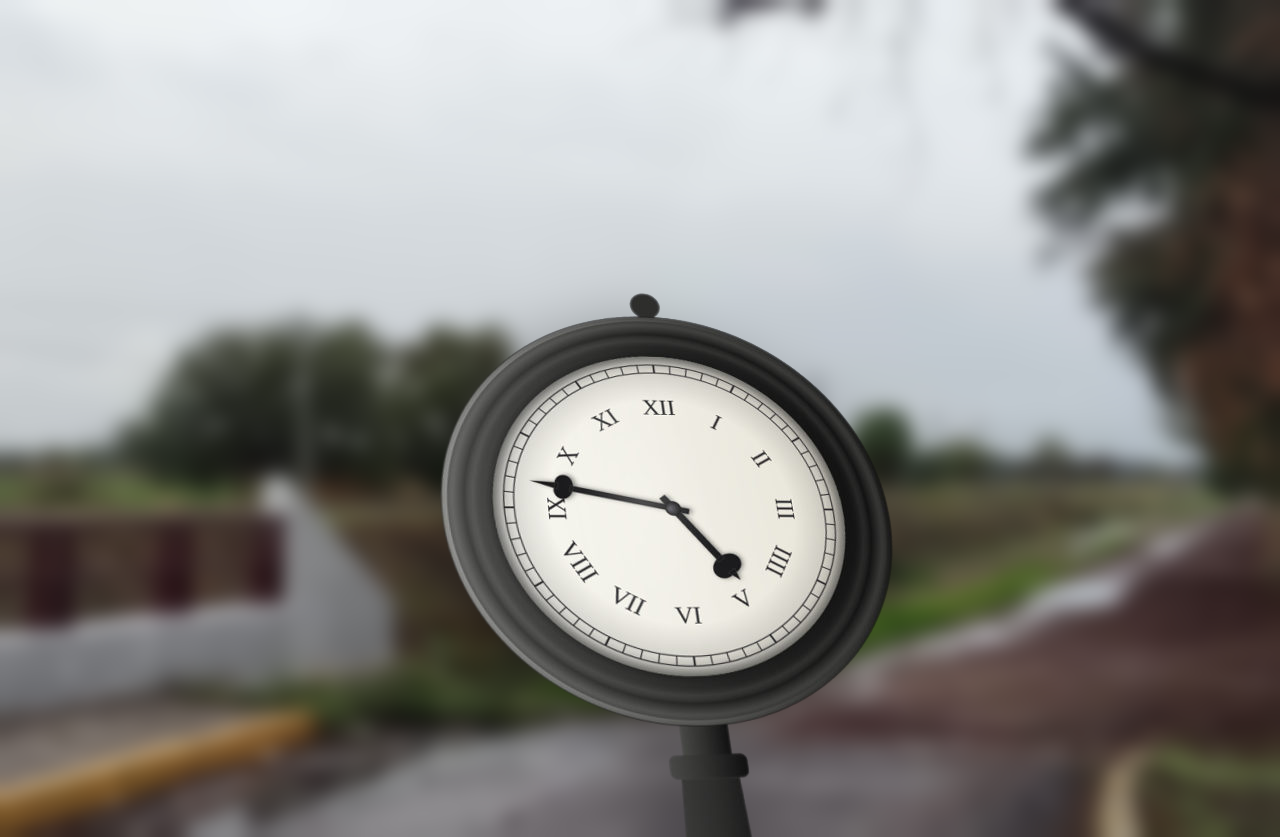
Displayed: 4 h 47 min
